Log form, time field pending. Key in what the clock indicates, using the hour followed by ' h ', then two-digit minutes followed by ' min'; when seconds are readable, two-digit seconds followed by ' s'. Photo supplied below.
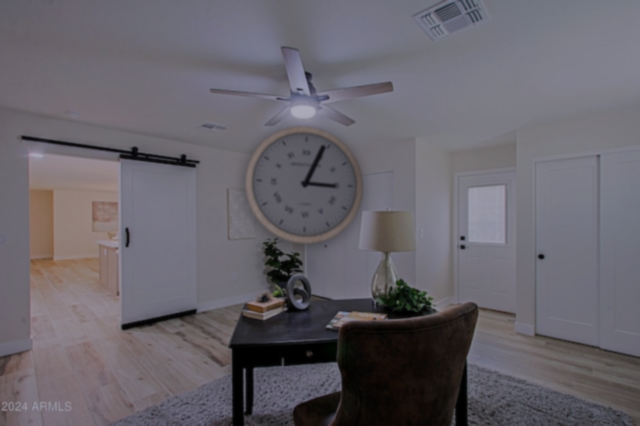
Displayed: 3 h 04 min
